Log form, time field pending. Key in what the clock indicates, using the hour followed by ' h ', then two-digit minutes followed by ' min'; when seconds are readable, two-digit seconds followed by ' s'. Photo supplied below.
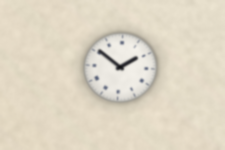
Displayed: 1 h 51 min
